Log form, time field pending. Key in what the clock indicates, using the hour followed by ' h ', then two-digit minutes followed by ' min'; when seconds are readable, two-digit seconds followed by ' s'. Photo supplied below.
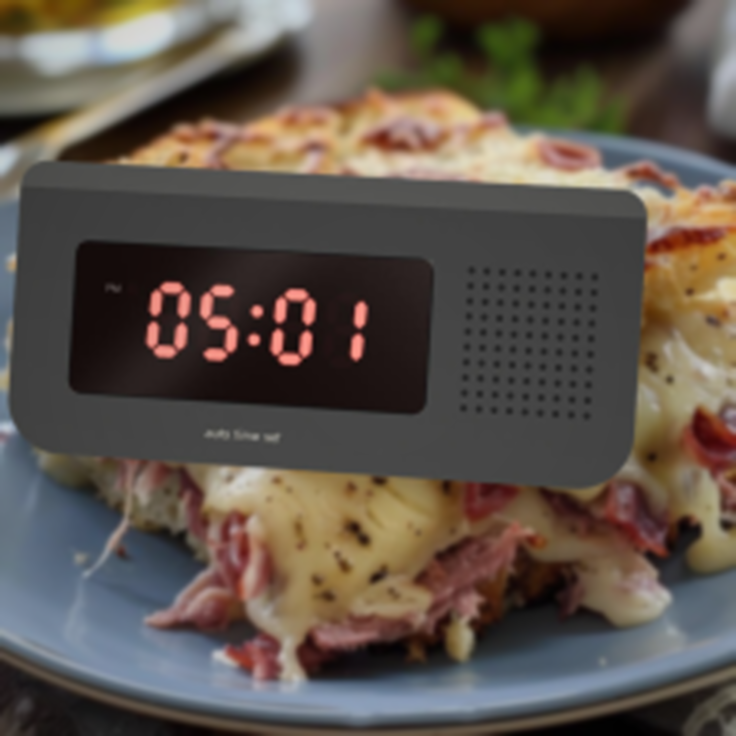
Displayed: 5 h 01 min
